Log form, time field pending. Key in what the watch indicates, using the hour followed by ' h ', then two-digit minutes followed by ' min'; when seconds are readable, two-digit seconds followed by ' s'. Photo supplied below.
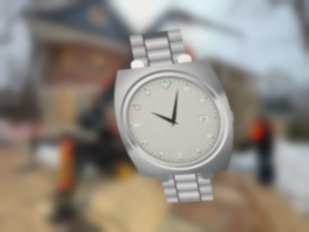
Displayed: 10 h 03 min
